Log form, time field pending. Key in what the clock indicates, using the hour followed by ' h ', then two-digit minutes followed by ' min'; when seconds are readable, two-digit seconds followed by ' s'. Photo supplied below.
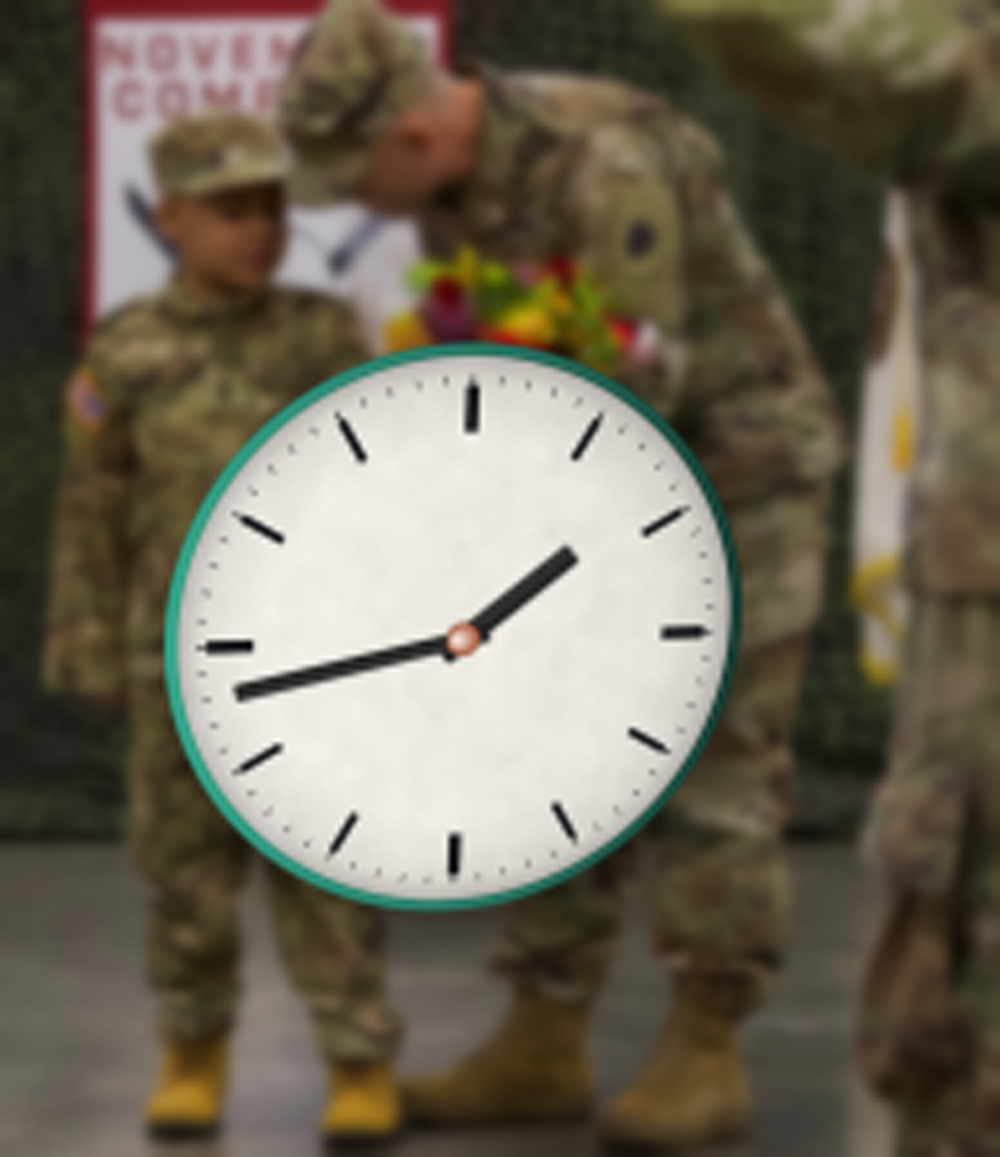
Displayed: 1 h 43 min
